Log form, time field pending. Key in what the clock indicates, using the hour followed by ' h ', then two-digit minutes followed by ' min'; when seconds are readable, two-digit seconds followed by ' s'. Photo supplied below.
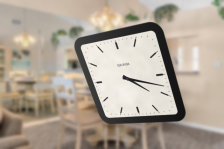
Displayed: 4 h 18 min
